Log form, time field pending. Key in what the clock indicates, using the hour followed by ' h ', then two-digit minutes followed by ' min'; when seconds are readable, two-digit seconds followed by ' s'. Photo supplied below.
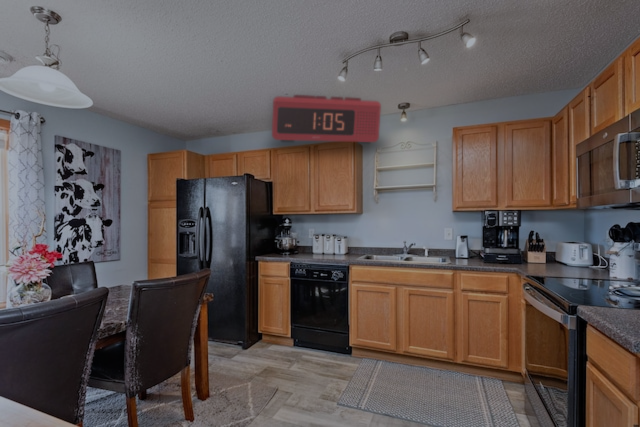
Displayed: 1 h 05 min
